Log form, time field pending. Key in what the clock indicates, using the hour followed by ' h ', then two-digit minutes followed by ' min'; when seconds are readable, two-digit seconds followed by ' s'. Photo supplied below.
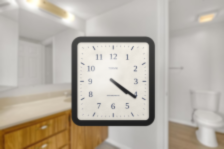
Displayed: 4 h 21 min
